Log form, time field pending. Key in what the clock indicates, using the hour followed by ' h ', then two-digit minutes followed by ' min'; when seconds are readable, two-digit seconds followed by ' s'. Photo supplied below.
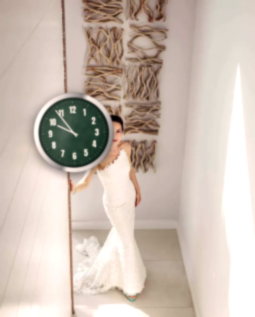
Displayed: 9 h 54 min
